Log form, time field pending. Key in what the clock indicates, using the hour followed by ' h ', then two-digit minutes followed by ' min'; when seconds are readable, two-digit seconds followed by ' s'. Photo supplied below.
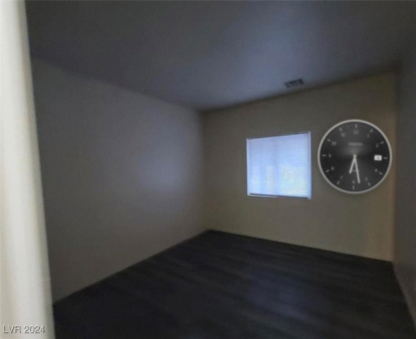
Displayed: 6 h 28 min
